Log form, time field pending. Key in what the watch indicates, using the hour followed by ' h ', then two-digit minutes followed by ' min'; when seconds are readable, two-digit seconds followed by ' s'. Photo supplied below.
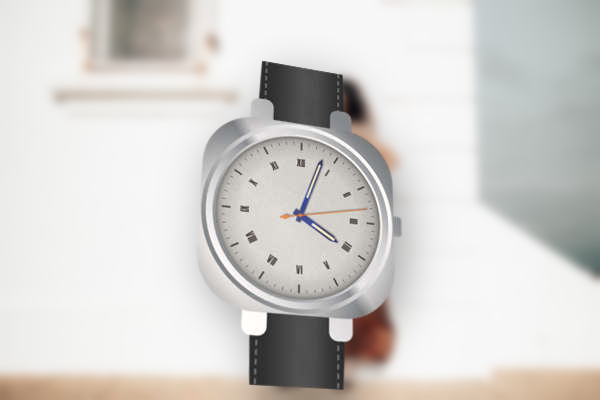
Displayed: 4 h 03 min 13 s
